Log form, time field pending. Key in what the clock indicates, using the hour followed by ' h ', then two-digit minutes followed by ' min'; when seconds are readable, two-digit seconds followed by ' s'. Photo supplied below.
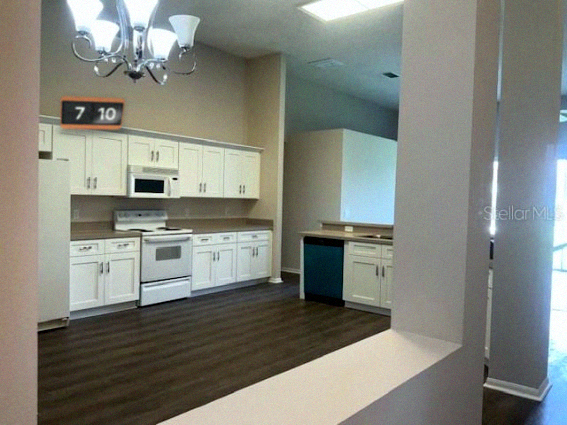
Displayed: 7 h 10 min
